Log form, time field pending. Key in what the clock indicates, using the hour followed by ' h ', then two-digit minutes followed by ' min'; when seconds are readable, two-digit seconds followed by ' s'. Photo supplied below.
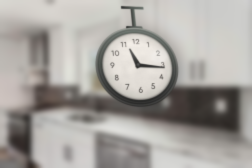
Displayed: 11 h 16 min
